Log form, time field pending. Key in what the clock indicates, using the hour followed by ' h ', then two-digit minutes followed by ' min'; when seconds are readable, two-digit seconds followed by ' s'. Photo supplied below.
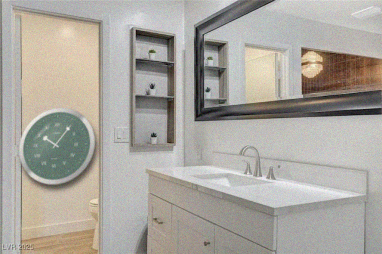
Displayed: 10 h 06 min
